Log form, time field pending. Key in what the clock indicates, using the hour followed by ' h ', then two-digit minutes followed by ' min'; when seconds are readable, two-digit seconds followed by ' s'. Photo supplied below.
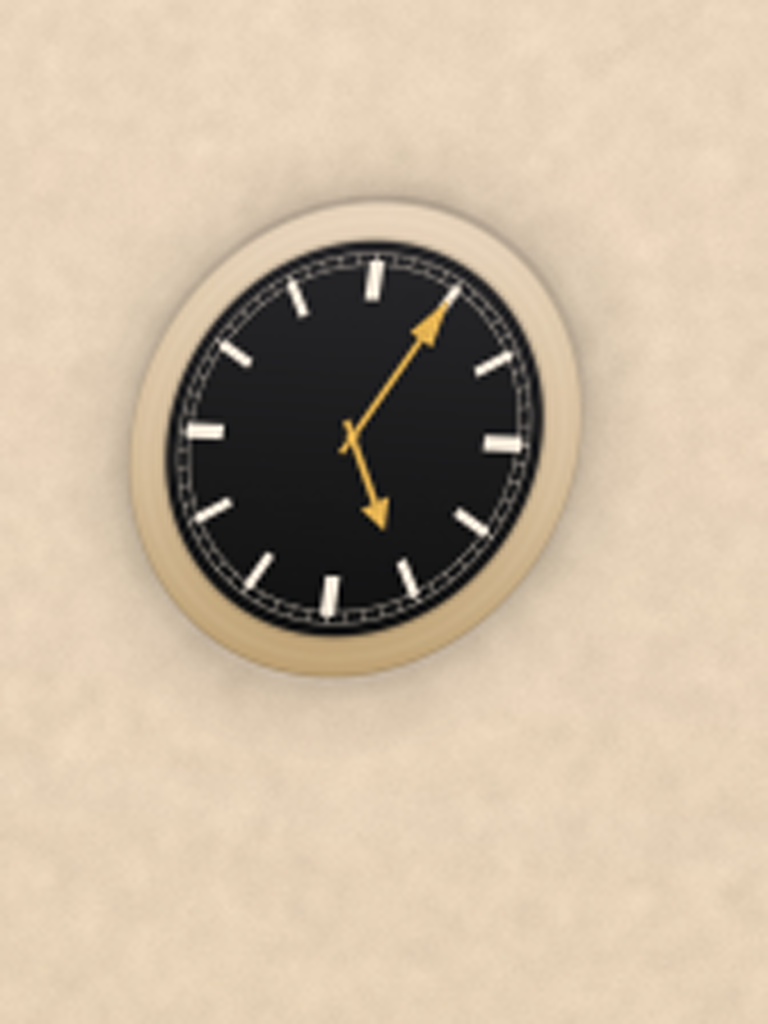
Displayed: 5 h 05 min
